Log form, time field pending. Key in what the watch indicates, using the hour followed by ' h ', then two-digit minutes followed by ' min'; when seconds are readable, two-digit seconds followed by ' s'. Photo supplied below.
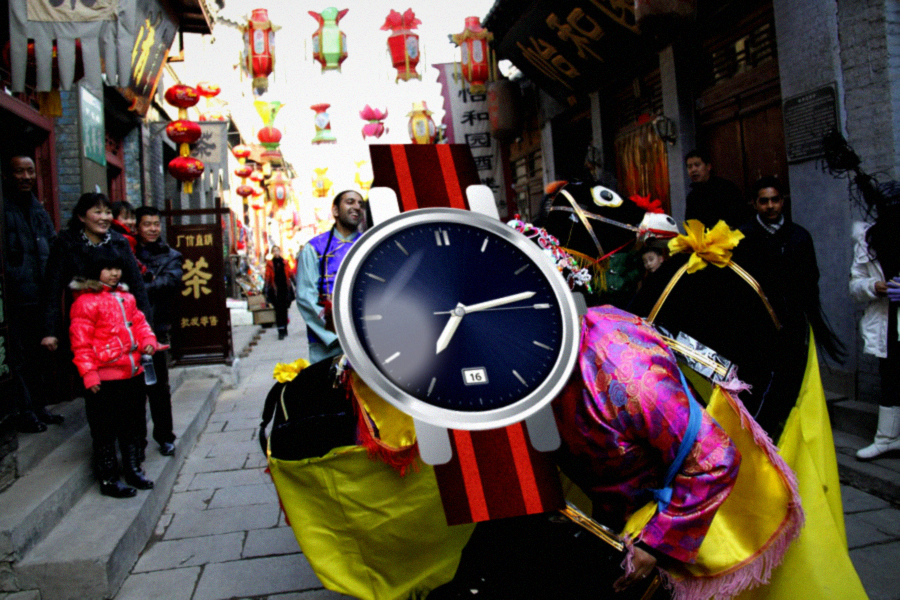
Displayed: 7 h 13 min 15 s
